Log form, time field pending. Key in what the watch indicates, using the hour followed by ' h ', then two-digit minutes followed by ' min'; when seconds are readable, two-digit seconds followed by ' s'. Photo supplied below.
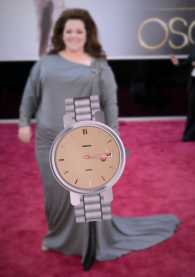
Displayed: 3 h 14 min
